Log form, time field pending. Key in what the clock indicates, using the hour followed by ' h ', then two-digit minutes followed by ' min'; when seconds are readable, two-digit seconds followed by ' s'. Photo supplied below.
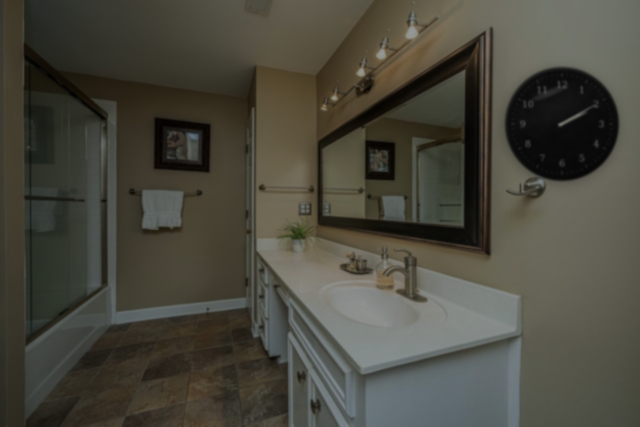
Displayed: 2 h 10 min
